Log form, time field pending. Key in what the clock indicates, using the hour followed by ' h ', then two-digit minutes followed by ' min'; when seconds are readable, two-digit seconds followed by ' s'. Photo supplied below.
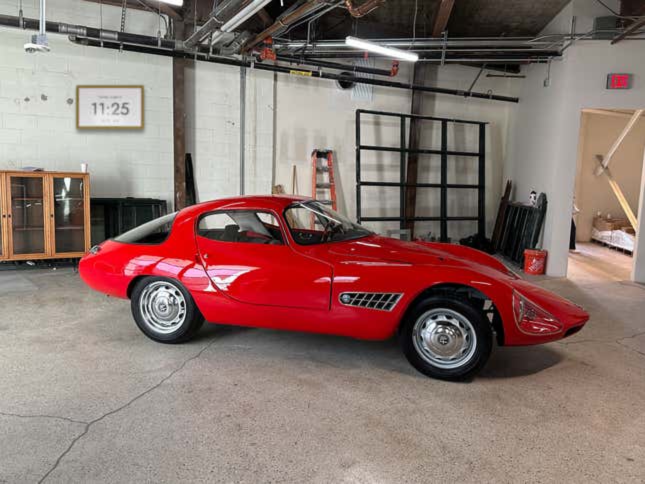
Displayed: 11 h 25 min
